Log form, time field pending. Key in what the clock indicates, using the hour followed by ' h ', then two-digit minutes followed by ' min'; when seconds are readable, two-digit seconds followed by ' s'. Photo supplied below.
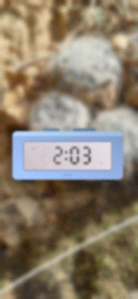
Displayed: 2 h 03 min
